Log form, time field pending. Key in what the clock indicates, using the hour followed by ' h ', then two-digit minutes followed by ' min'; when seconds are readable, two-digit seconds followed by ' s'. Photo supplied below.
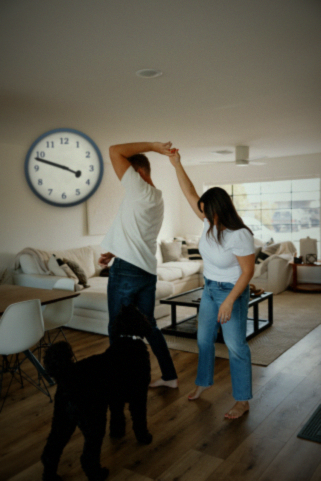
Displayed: 3 h 48 min
